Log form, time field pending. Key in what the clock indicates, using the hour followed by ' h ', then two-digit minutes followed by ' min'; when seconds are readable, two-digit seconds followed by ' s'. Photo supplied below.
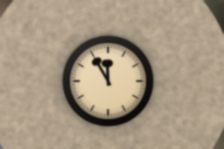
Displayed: 11 h 55 min
